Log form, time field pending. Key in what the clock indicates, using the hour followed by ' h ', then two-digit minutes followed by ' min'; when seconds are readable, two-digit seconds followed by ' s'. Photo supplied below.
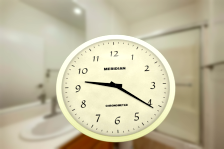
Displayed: 9 h 21 min
